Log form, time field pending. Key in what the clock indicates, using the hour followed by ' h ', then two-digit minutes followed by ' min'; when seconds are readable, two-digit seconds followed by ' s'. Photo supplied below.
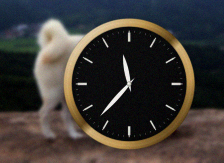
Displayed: 11 h 37 min
